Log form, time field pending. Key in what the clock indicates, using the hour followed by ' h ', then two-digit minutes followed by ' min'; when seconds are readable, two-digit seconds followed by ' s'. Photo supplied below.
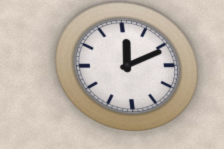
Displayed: 12 h 11 min
